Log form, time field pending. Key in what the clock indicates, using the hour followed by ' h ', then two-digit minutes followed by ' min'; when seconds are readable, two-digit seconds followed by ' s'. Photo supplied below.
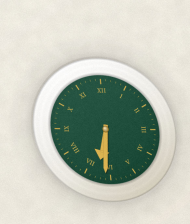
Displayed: 6 h 31 min
